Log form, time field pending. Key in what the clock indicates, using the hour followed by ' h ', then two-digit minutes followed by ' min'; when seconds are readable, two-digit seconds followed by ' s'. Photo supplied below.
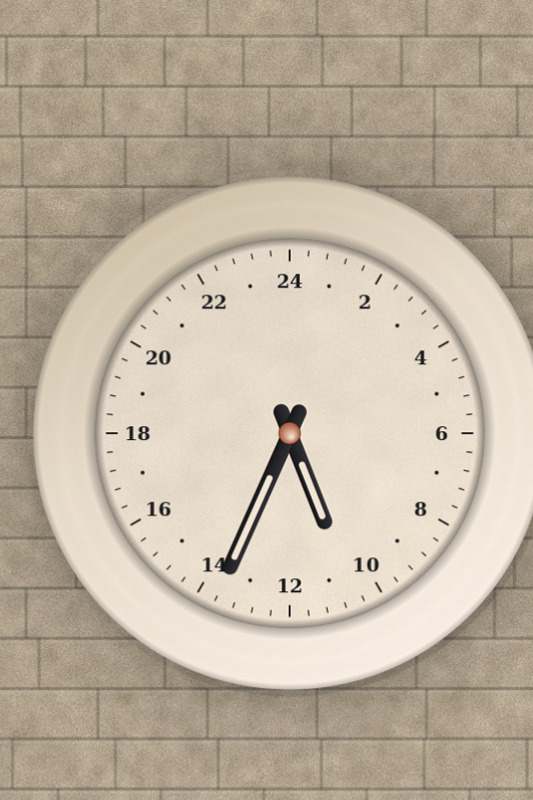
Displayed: 10 h 34 min
